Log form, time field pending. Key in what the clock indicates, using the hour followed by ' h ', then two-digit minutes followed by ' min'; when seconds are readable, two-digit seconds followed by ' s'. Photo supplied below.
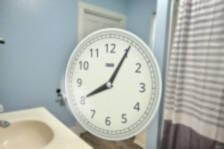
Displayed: 8 h 05 min
